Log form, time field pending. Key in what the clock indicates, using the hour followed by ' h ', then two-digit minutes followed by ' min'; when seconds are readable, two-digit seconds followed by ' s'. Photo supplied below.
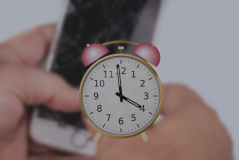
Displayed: 3 h 59 min
